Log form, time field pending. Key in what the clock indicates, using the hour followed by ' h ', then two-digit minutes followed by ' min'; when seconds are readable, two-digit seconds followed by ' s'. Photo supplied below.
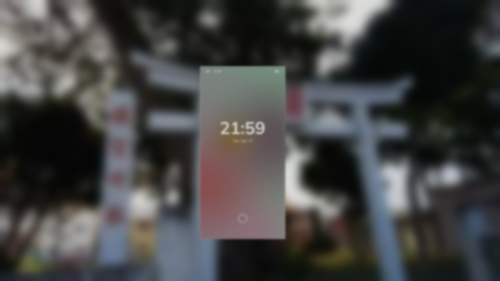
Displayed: 21 h 59 min
